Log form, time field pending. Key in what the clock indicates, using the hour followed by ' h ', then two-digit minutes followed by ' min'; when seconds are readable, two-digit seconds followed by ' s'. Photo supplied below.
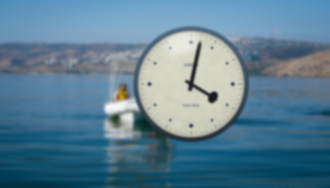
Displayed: 4 h 02 min
